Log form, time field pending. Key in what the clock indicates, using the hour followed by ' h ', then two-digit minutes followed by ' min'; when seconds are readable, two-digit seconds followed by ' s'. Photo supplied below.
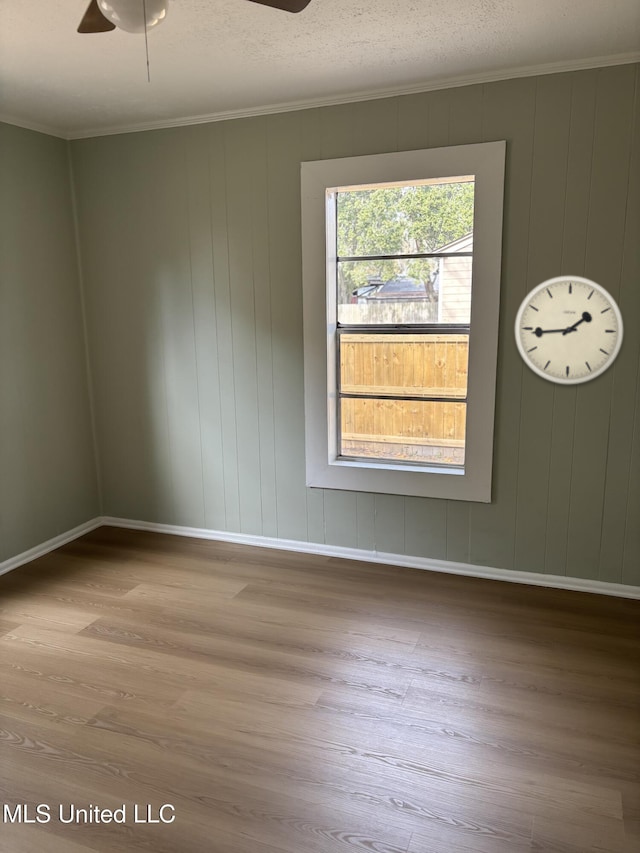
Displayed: 1 h 44 min
